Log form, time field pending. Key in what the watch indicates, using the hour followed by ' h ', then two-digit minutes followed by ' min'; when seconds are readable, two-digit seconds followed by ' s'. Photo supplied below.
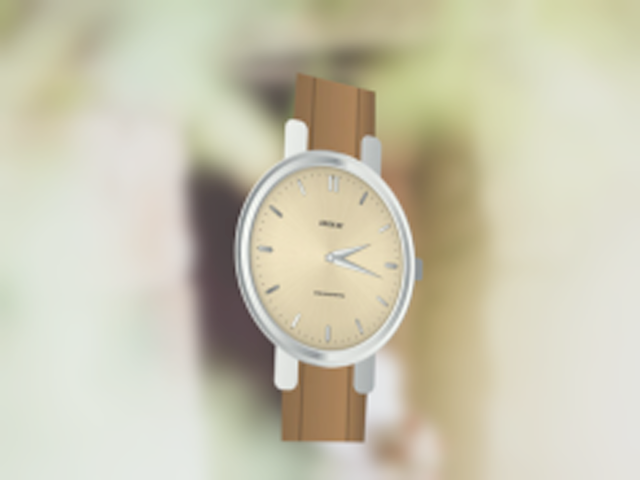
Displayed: 2 h 17 min
